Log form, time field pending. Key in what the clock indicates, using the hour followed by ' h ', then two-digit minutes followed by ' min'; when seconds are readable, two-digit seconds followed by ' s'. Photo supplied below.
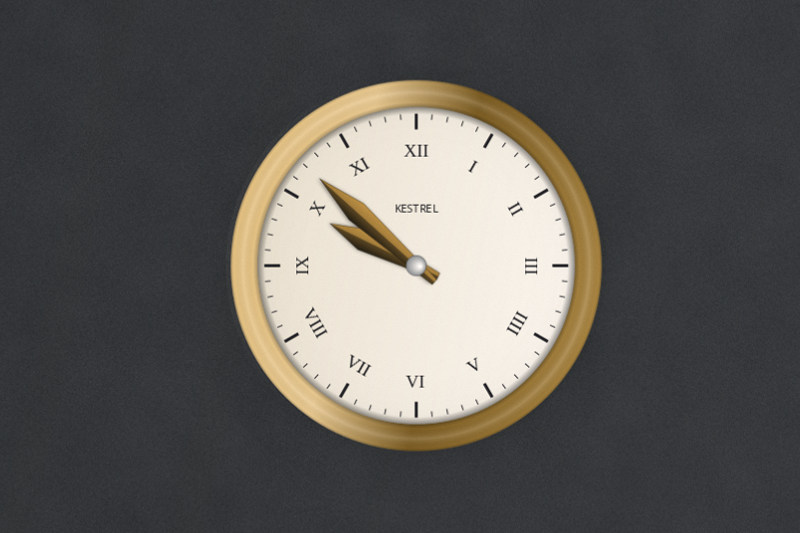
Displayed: 9 h 52 min
